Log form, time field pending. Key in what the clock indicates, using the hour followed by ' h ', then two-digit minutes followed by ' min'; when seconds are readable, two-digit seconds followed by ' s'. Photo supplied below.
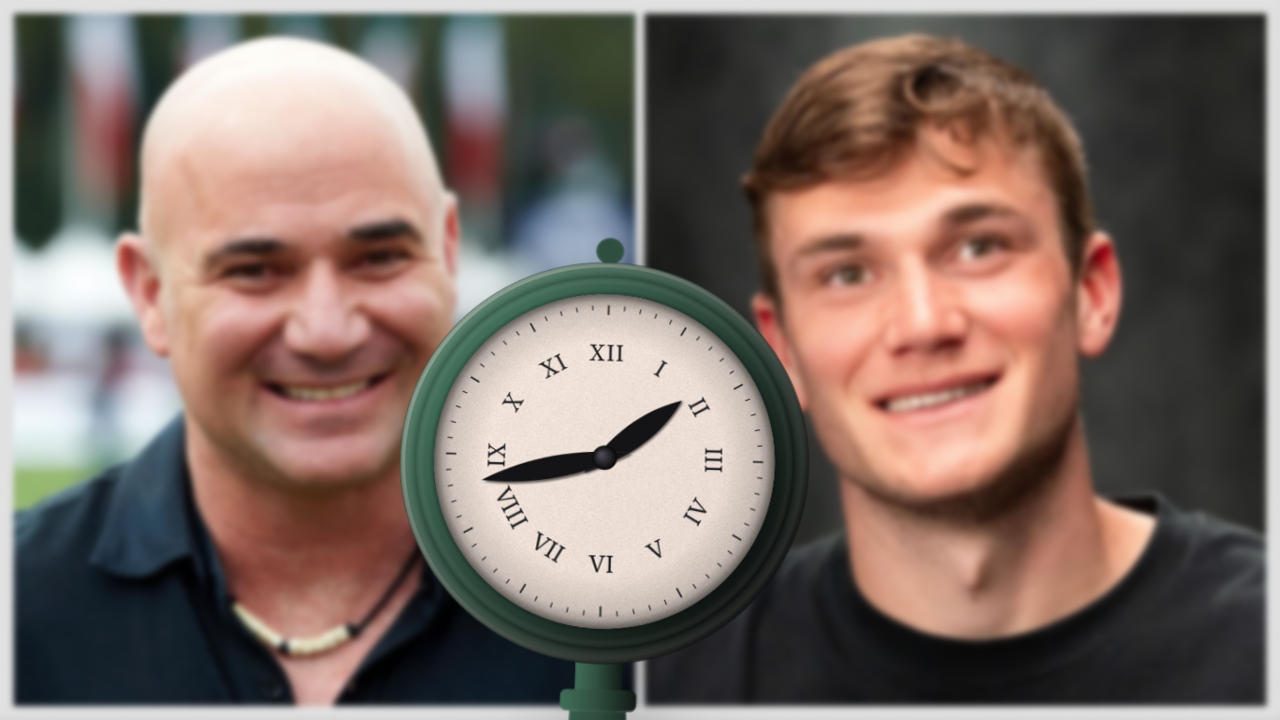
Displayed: 1 h 43 min
